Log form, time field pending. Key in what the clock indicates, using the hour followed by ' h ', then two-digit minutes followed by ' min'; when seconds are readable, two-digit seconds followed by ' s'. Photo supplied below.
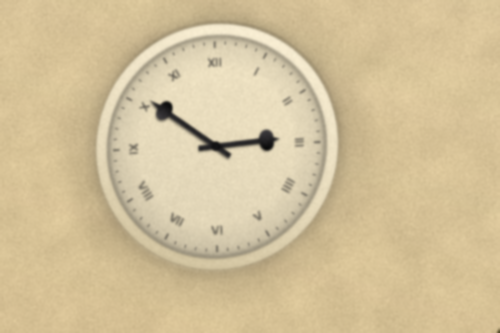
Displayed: 2 h 51 min
